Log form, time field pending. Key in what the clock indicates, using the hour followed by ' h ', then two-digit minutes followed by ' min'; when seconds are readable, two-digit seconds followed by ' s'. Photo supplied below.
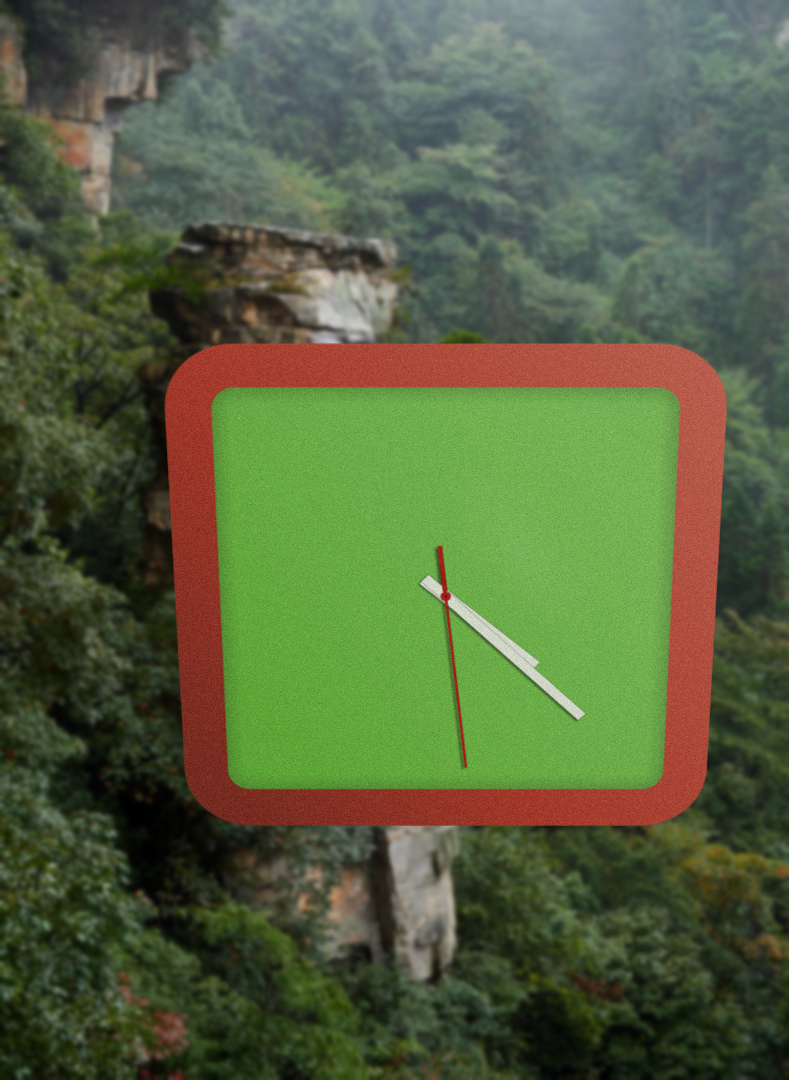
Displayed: 4 h 22 min 29 s
